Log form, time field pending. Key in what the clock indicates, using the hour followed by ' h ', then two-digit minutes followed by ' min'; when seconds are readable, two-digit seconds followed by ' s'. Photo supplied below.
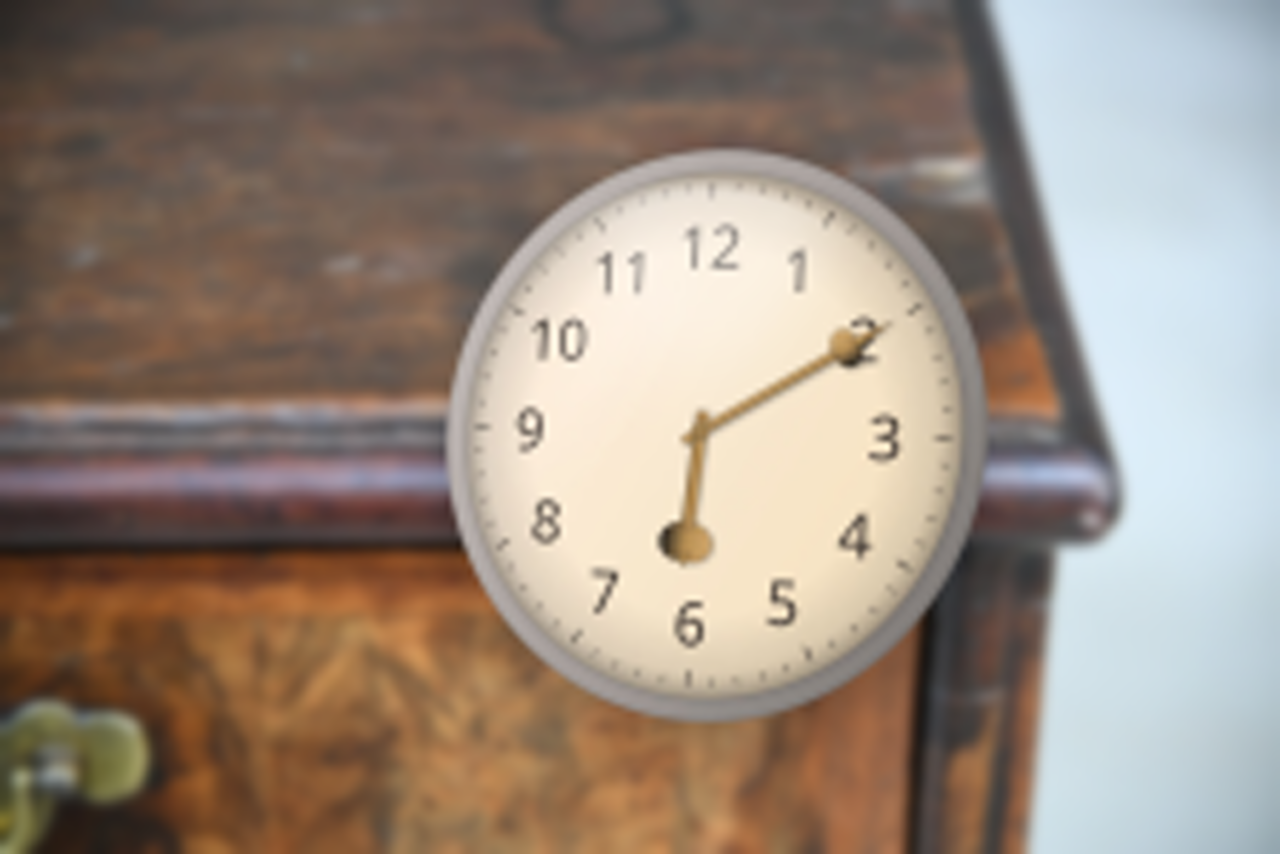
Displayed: 6 h 10 min
